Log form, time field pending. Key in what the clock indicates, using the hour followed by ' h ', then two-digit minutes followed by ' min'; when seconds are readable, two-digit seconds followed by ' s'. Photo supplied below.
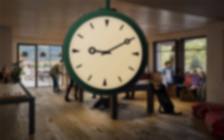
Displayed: 9 h 10 min
